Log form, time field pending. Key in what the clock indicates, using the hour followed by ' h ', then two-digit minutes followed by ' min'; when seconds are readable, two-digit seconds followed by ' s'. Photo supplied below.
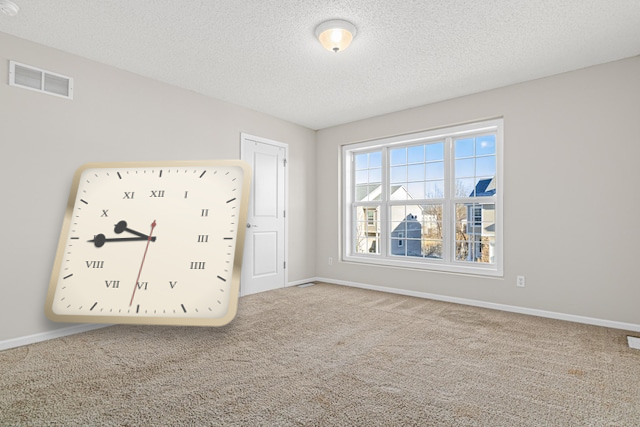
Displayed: 9 h 44 min 31 s
